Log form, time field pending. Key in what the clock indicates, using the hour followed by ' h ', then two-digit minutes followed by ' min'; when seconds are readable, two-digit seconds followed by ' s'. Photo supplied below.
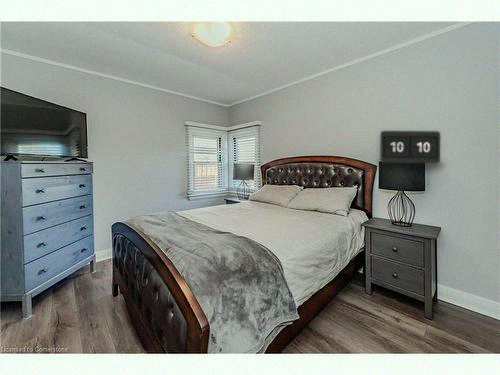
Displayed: 10 h 10 min
